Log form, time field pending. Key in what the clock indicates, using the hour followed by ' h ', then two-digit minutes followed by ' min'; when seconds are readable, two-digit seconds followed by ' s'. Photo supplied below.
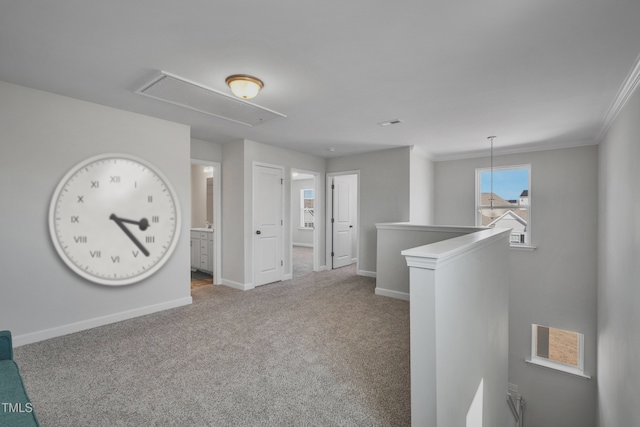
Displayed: 3 h 23 min
